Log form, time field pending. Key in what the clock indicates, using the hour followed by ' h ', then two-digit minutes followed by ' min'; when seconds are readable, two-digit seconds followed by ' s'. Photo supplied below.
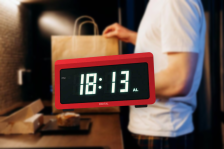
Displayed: 18 h 13 min
